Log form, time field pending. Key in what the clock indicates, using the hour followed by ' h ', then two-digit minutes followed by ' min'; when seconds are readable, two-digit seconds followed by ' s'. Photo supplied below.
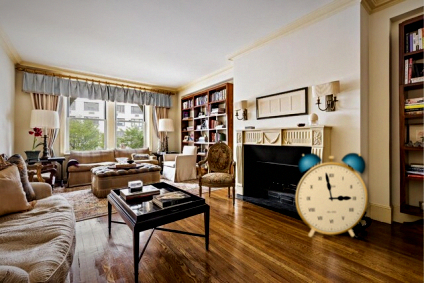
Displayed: 2 h 58 min
